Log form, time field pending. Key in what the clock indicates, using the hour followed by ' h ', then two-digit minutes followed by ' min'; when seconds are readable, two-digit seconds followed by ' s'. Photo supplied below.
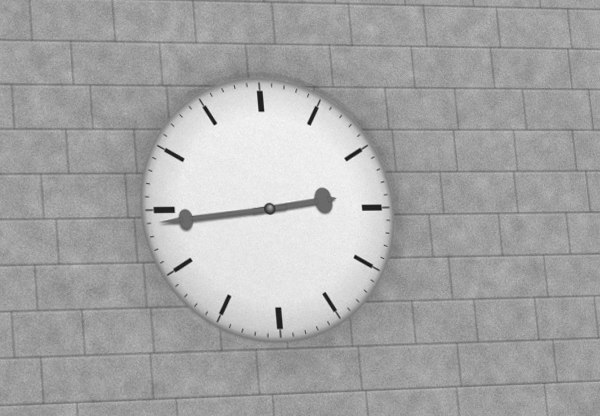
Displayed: 2 h 44 min
